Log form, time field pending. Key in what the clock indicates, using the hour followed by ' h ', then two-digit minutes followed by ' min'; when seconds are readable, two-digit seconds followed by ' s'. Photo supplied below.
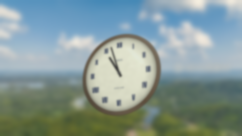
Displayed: 10 h 57 min
